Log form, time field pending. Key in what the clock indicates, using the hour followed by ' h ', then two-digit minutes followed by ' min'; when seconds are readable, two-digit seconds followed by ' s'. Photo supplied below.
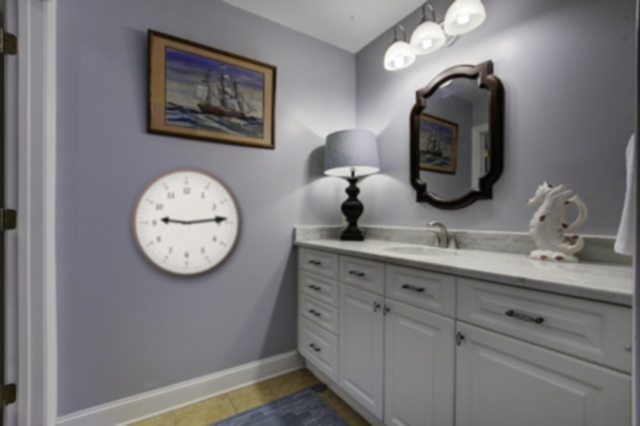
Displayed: 9 h 14 min
